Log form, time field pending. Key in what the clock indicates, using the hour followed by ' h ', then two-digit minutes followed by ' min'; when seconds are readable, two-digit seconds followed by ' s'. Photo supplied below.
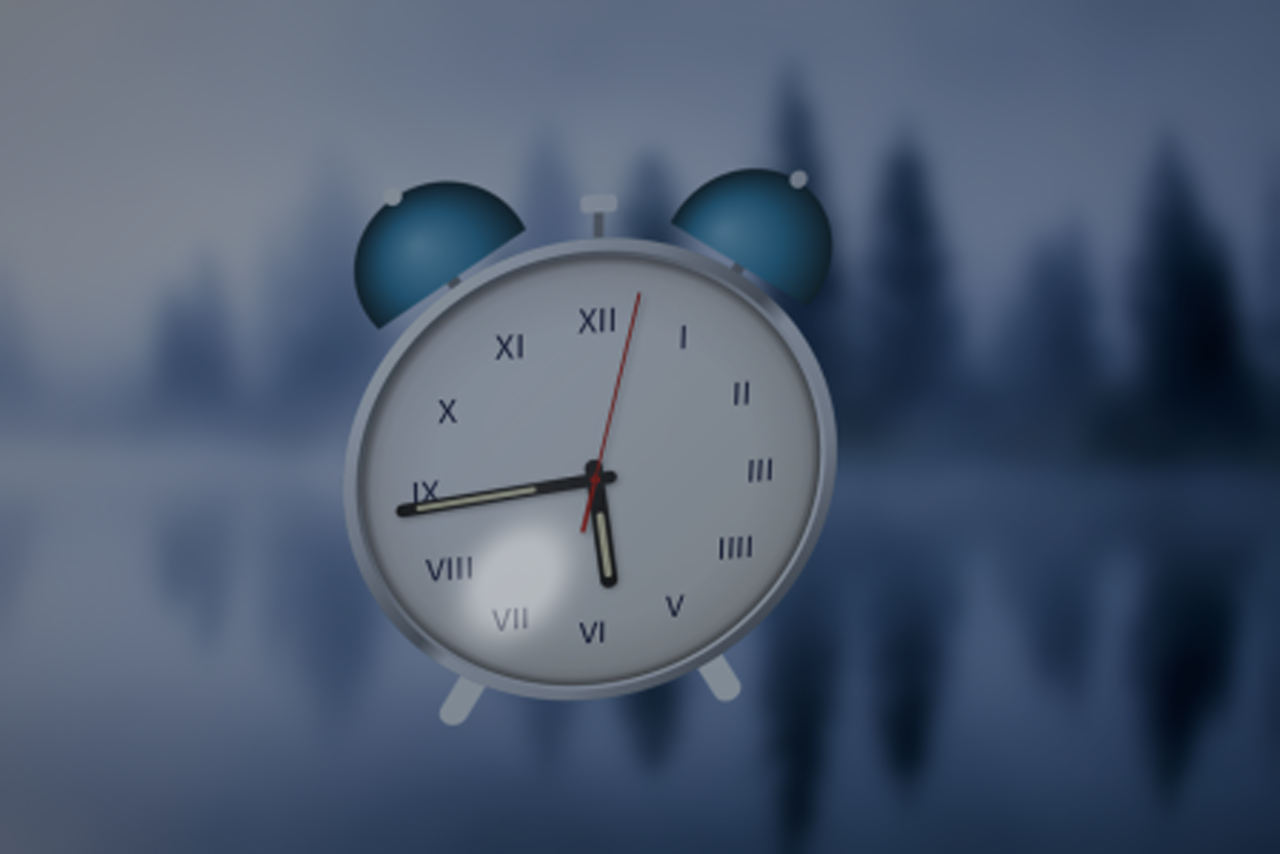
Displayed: 5 h 44 min 02 s
